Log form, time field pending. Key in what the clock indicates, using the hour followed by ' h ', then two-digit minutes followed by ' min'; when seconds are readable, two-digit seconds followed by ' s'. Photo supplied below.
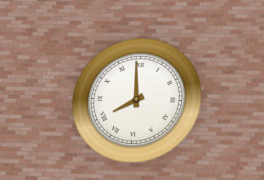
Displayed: 7 h 59 min
